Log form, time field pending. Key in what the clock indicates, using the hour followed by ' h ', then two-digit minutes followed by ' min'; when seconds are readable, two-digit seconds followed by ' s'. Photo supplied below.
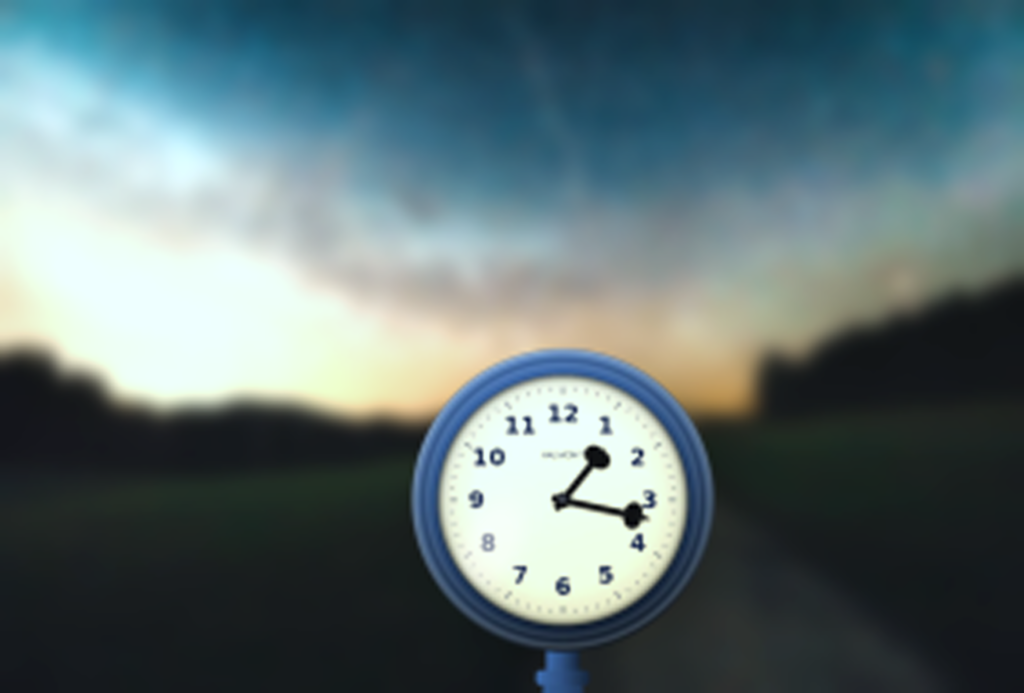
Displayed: 1 h 17 min
